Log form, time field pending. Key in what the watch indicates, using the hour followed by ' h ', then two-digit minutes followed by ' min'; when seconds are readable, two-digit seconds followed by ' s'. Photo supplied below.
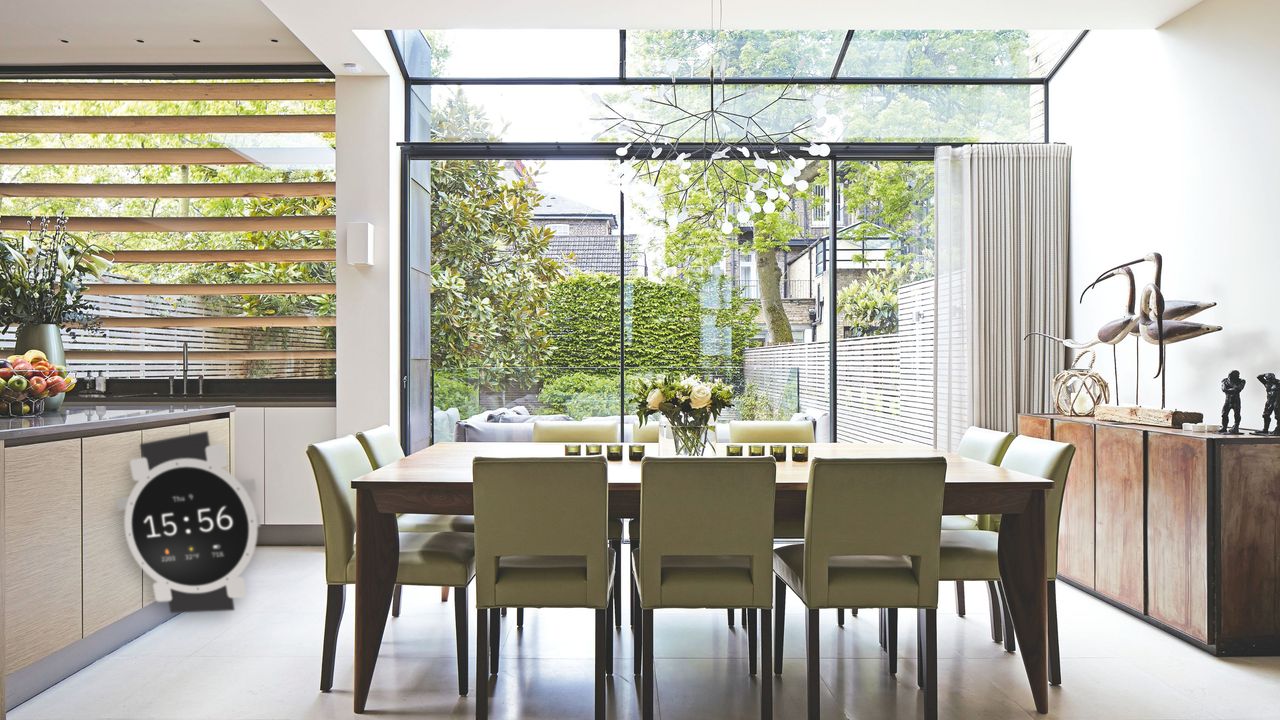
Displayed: 15 h 56 min
